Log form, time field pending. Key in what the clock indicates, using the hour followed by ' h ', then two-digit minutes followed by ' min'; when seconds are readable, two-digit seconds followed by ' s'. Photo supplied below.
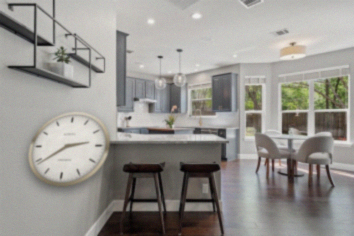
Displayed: 2 h 39 min
